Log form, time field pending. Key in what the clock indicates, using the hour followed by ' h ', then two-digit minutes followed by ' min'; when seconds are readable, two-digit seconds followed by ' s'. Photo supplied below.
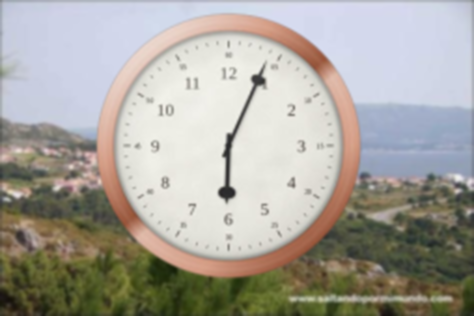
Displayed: 6 h 04 min
